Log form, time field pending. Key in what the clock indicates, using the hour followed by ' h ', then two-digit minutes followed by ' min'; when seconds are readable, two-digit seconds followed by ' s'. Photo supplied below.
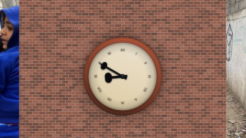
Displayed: 8 h 50 min
